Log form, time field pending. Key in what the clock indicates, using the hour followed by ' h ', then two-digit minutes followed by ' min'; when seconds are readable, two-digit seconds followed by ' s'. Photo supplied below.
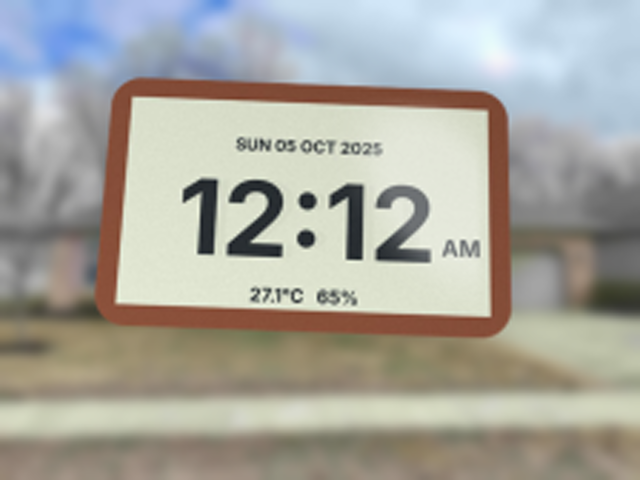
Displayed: 12 h 12 min
